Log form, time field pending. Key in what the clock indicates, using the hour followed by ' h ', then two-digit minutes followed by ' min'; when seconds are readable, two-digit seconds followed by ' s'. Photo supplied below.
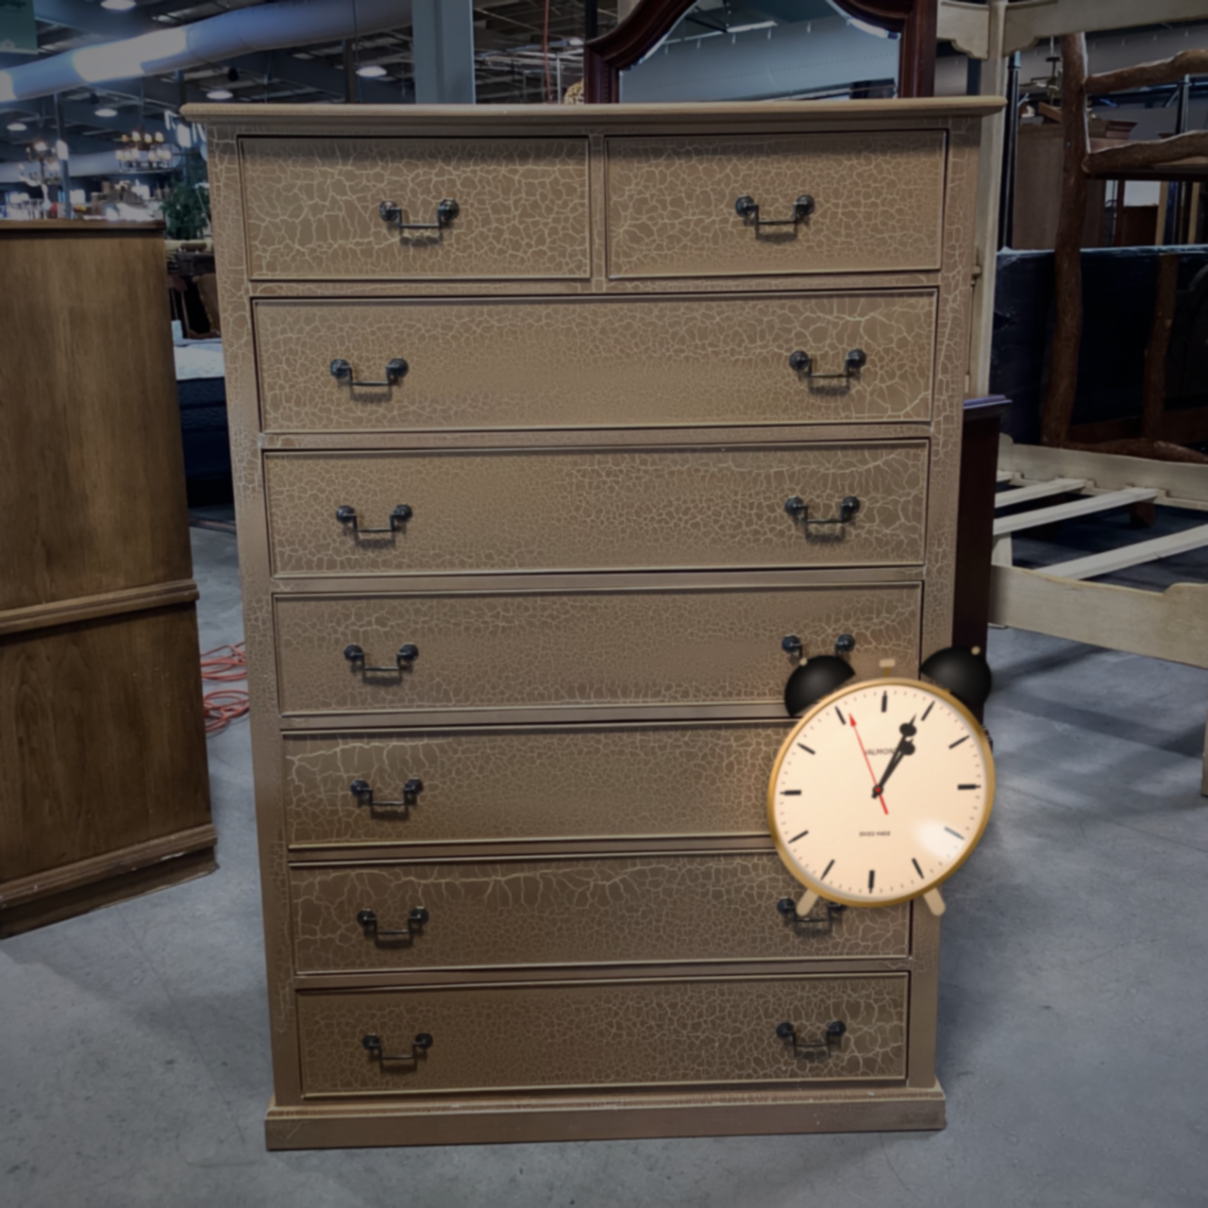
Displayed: 1 h 03 min 56 s
